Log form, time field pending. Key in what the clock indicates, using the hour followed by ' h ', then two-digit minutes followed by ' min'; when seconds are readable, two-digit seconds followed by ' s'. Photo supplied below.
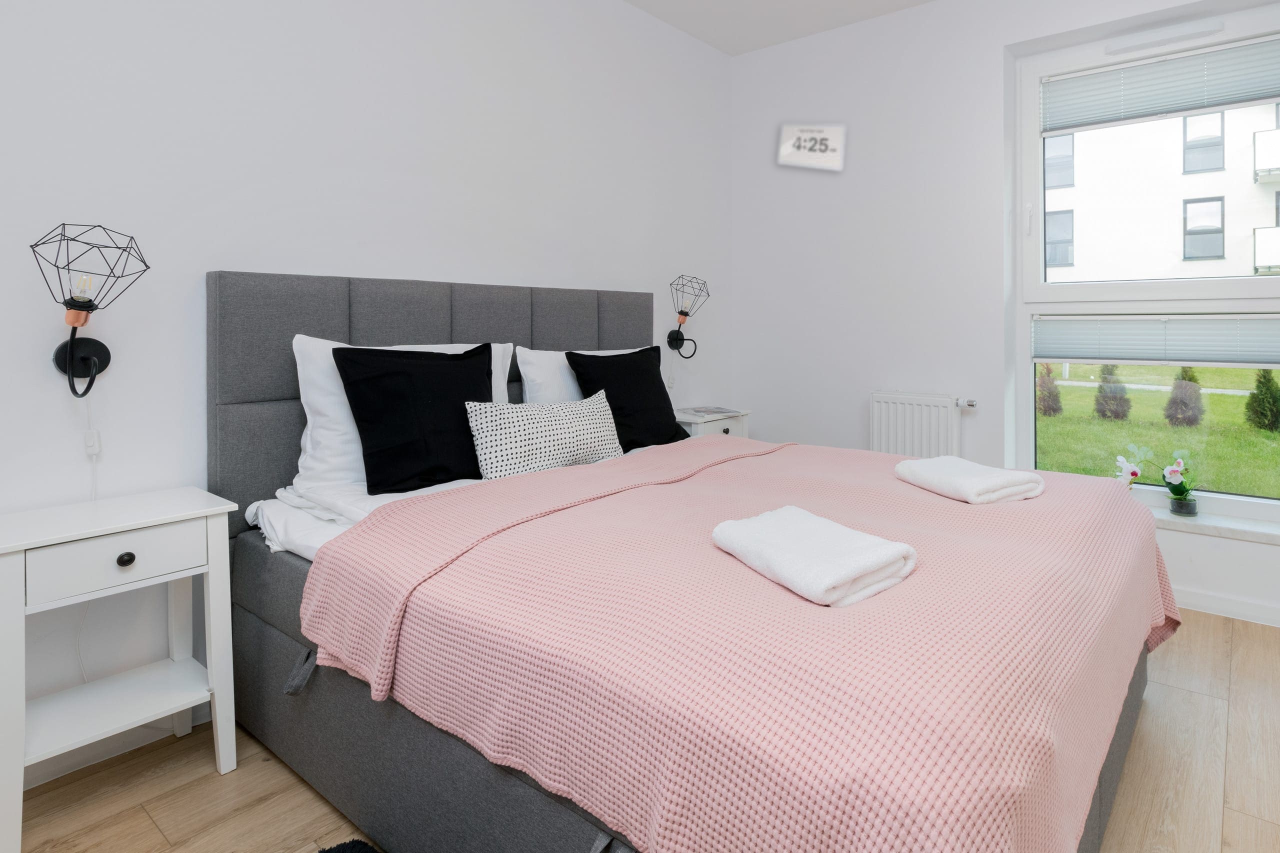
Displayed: 4 h 25 min
